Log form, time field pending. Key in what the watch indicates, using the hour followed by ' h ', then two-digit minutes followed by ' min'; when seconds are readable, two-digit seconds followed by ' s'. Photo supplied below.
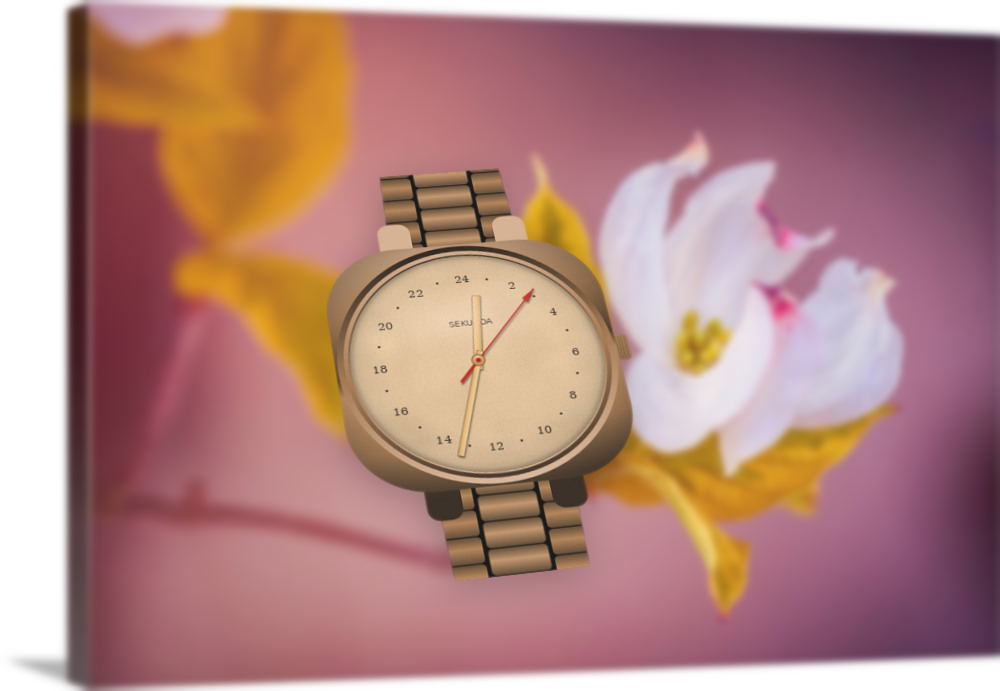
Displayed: 0 h 33 min 07 s
